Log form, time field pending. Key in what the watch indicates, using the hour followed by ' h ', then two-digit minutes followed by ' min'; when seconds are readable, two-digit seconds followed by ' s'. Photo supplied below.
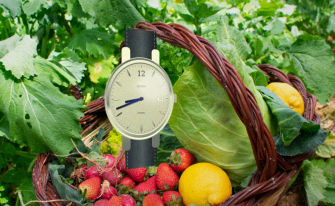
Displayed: 8 h 42 min
